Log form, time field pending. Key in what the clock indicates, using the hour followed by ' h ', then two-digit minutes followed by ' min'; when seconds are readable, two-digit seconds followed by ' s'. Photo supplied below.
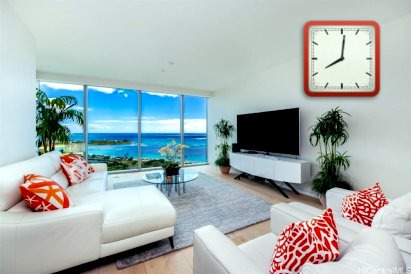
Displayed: 8 h 01 min
